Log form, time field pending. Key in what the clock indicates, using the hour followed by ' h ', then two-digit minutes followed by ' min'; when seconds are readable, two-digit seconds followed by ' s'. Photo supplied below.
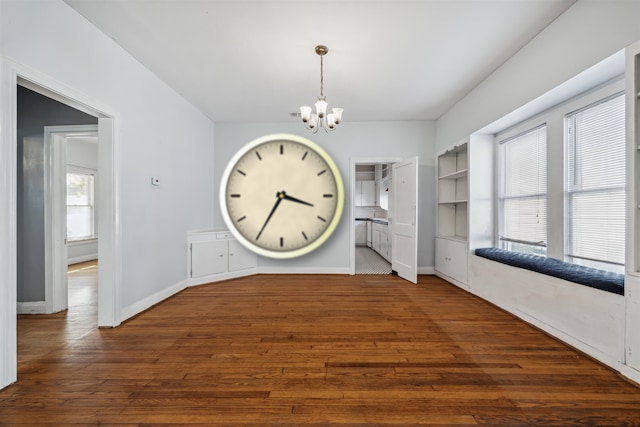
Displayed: 3 h 35 min
